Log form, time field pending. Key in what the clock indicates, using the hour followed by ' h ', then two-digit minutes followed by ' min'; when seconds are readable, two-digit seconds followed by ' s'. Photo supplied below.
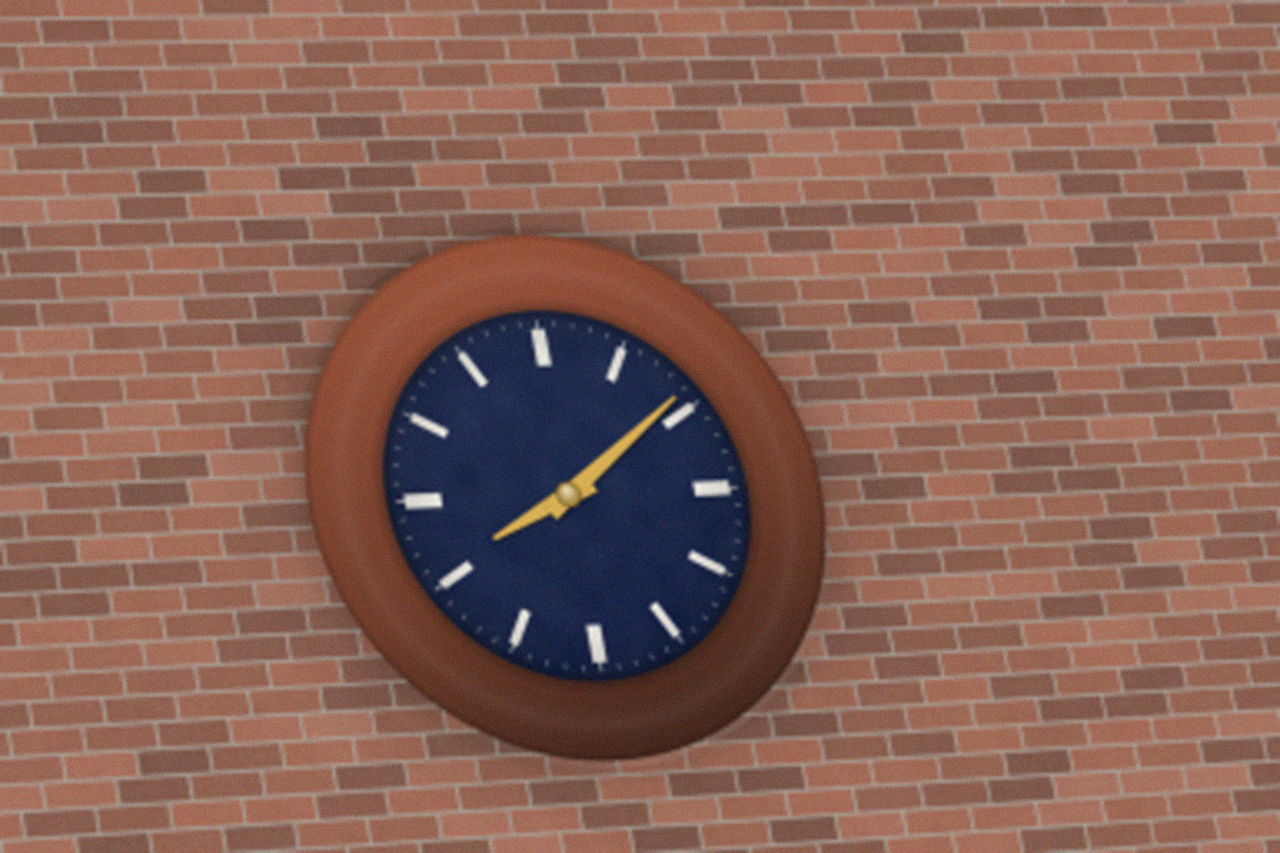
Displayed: 8 h 09 min
